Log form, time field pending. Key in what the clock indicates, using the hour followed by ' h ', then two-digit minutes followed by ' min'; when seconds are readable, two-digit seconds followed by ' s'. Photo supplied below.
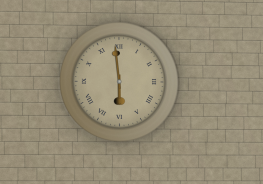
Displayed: 5 h 59 min
